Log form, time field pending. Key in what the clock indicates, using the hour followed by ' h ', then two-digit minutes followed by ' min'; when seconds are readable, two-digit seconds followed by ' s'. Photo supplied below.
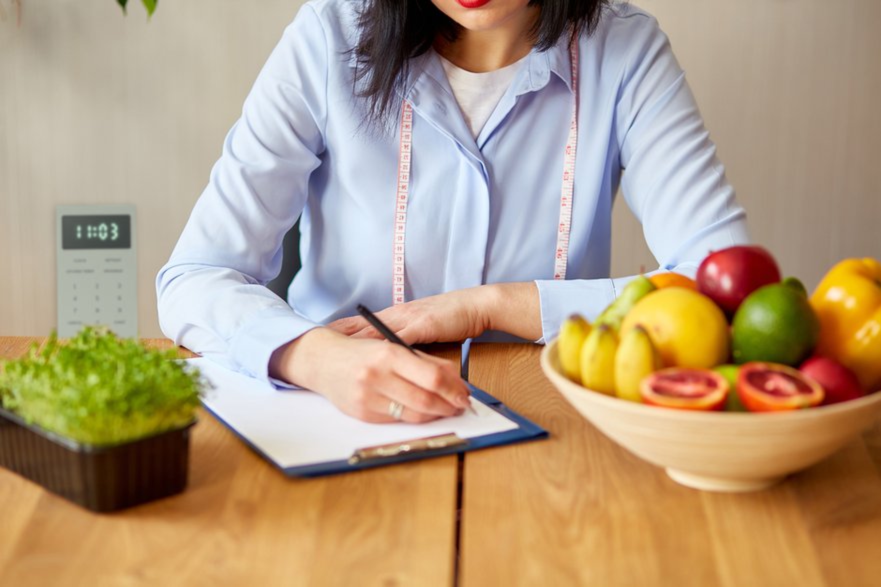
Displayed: 11 h 03 min
